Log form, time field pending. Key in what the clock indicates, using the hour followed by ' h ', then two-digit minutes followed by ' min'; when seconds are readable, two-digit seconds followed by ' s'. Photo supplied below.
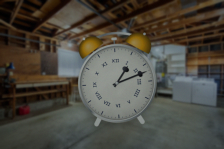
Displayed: 1 h 12 min
